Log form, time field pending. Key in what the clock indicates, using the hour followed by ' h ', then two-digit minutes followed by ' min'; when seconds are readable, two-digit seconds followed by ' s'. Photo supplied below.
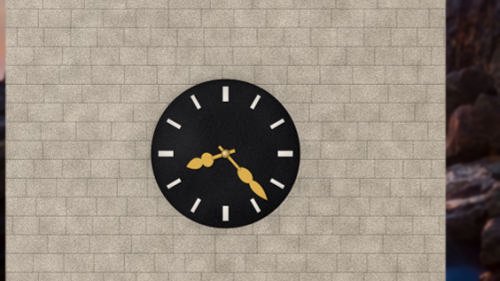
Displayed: 8 h 23 min
